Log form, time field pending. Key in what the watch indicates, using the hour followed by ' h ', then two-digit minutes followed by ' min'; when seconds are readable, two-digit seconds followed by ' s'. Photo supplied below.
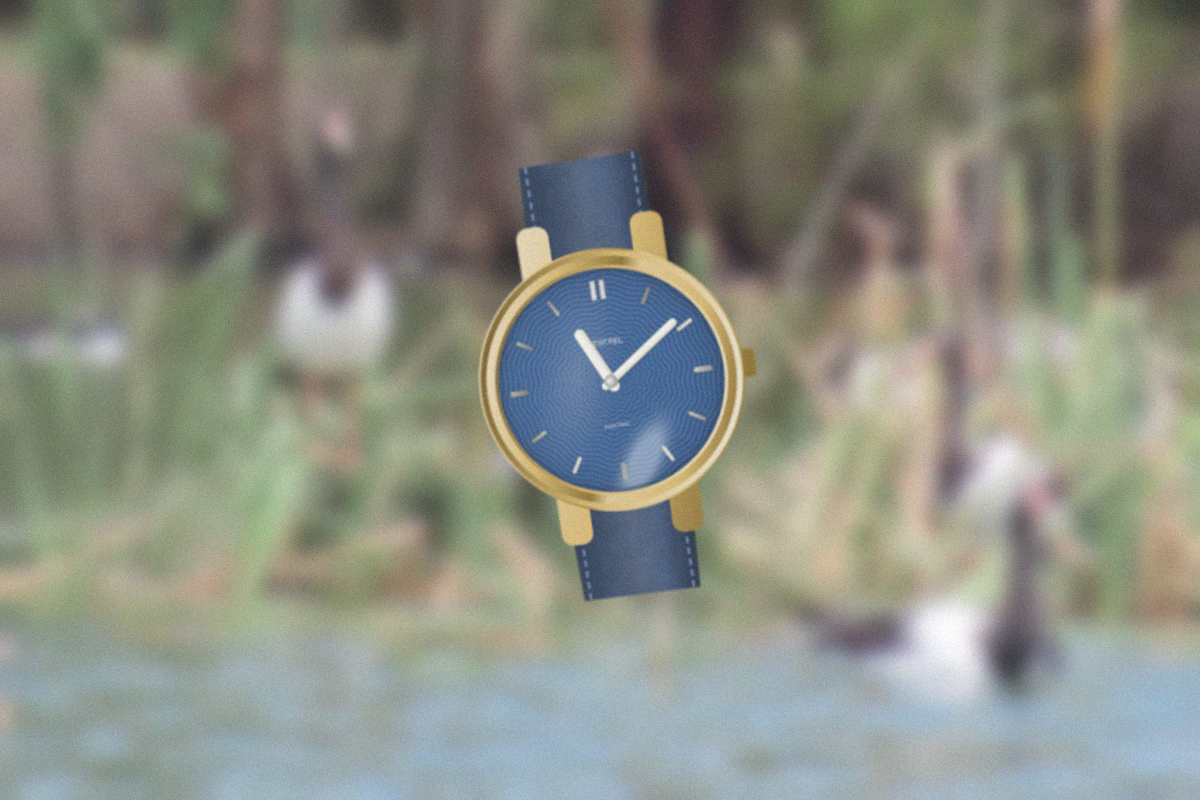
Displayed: 11 h 09 min
